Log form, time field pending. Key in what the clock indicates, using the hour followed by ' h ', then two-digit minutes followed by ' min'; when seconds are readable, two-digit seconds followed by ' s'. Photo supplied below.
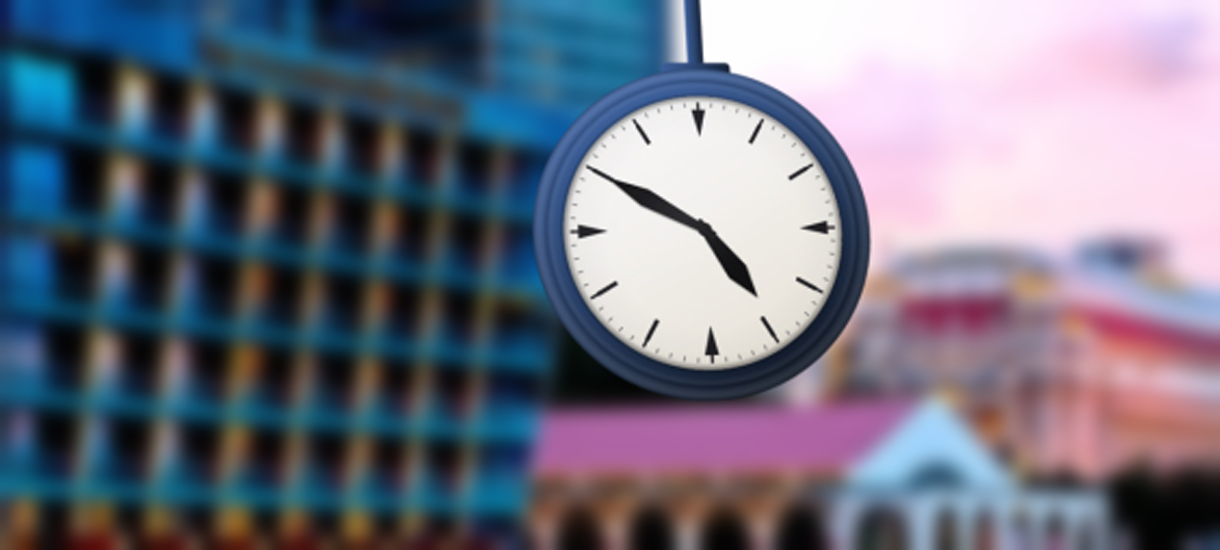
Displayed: 4 h 50 min
